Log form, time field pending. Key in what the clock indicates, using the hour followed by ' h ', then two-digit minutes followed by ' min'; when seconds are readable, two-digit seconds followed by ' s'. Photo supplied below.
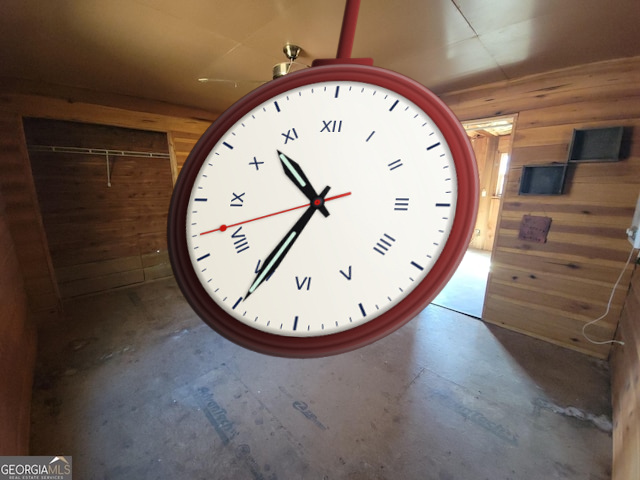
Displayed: 10 h 34 min 42 s
